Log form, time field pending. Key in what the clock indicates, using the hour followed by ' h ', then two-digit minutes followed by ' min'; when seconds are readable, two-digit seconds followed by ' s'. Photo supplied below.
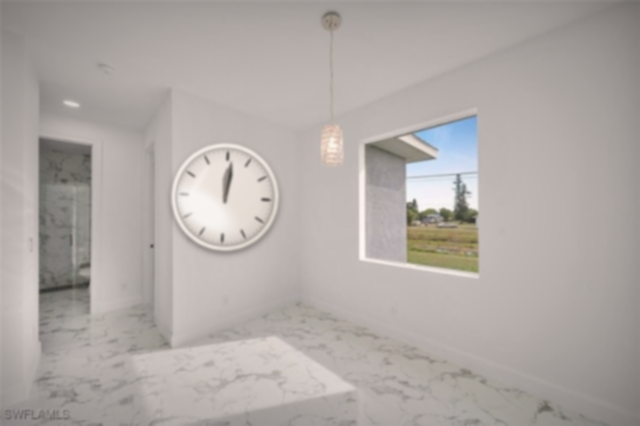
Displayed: 12 h 01 min
